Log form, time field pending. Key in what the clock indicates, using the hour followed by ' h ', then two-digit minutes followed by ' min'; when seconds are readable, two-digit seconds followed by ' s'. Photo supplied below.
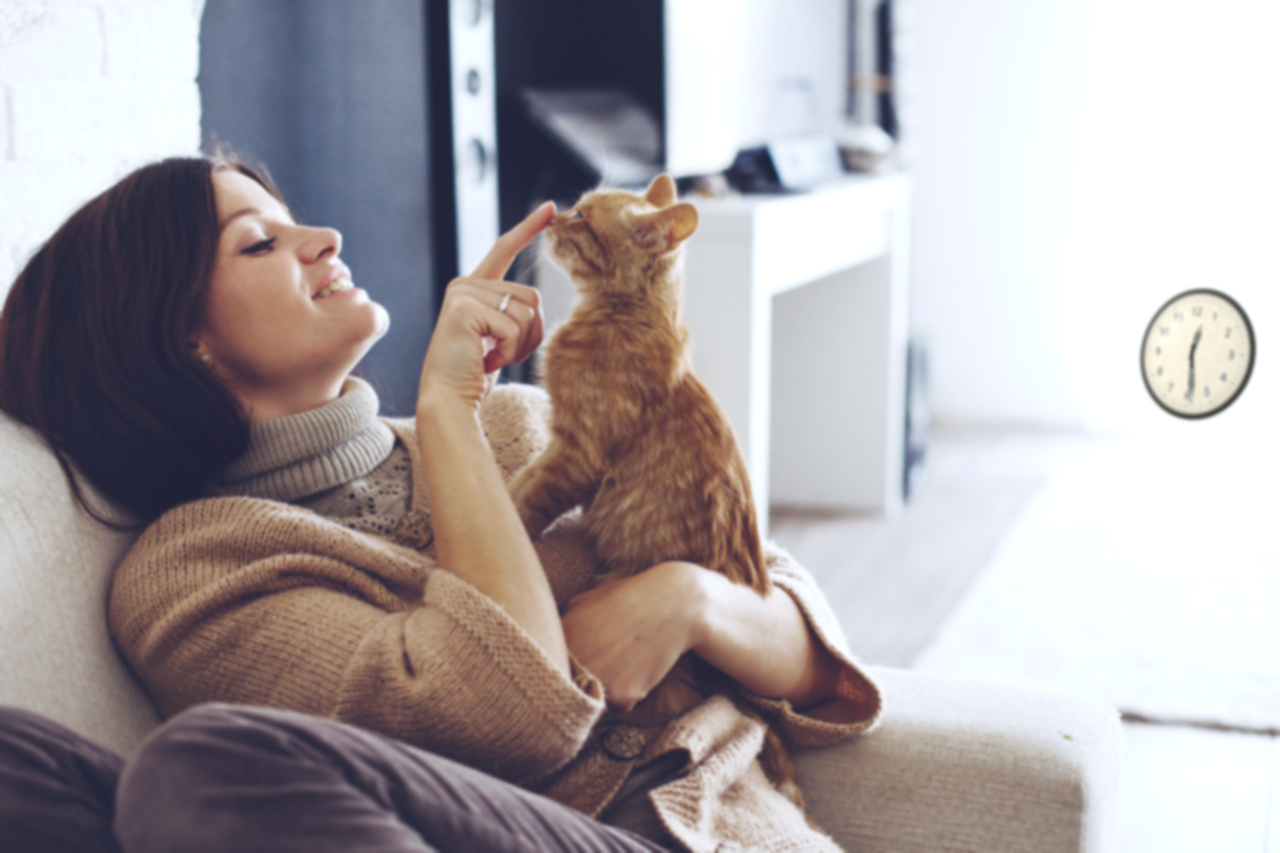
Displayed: 12 h 29 min
